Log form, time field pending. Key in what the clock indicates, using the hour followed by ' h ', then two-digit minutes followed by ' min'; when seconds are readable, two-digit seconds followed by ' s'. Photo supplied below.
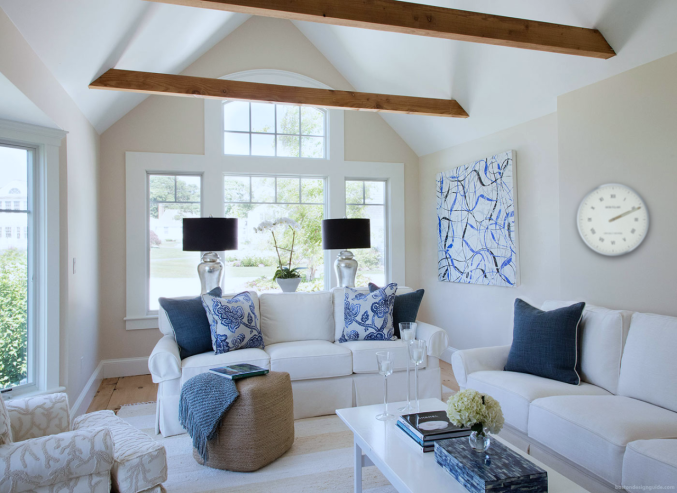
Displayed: 2 h 11 min
